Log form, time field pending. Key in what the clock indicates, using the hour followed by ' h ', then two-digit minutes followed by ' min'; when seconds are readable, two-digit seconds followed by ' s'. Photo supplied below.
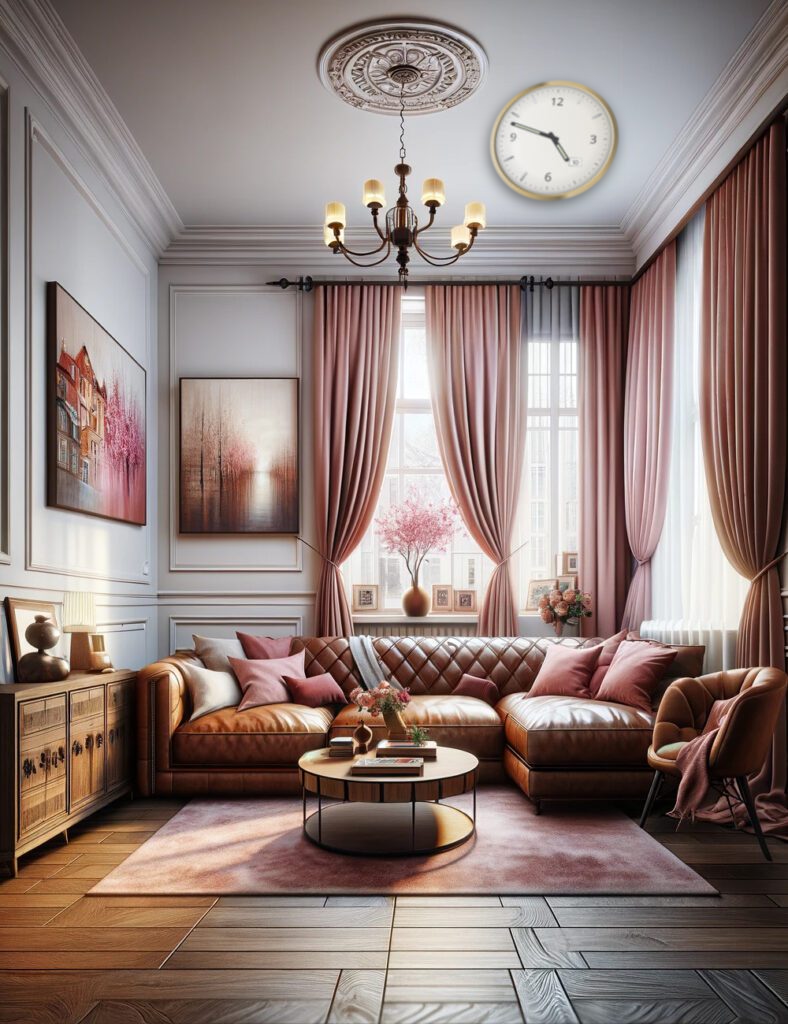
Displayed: 4 h 48 min
